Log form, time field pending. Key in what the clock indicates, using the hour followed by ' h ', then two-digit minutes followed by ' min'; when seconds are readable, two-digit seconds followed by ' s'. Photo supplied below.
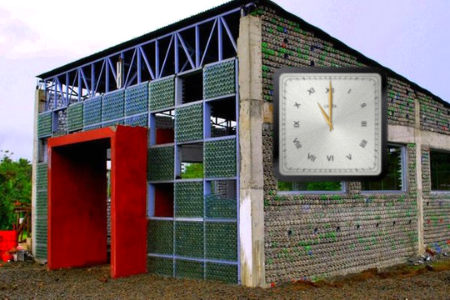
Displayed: 11 h 00 min
